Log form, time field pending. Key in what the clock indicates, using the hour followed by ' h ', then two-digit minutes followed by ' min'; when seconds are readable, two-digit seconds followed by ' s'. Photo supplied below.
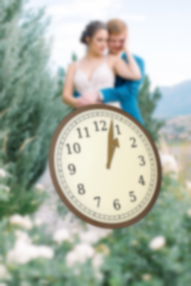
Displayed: 1 h 03 min
